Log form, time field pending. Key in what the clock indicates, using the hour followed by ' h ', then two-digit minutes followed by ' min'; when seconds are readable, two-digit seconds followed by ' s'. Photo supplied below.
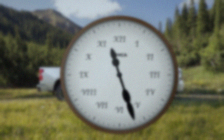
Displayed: 11 h 27 min
